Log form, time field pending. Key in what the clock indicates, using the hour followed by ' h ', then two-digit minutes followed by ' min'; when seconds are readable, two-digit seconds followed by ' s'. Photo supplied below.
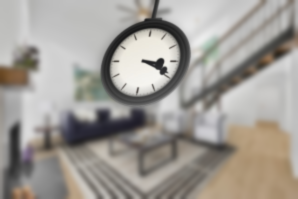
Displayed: 3 h 19 min
